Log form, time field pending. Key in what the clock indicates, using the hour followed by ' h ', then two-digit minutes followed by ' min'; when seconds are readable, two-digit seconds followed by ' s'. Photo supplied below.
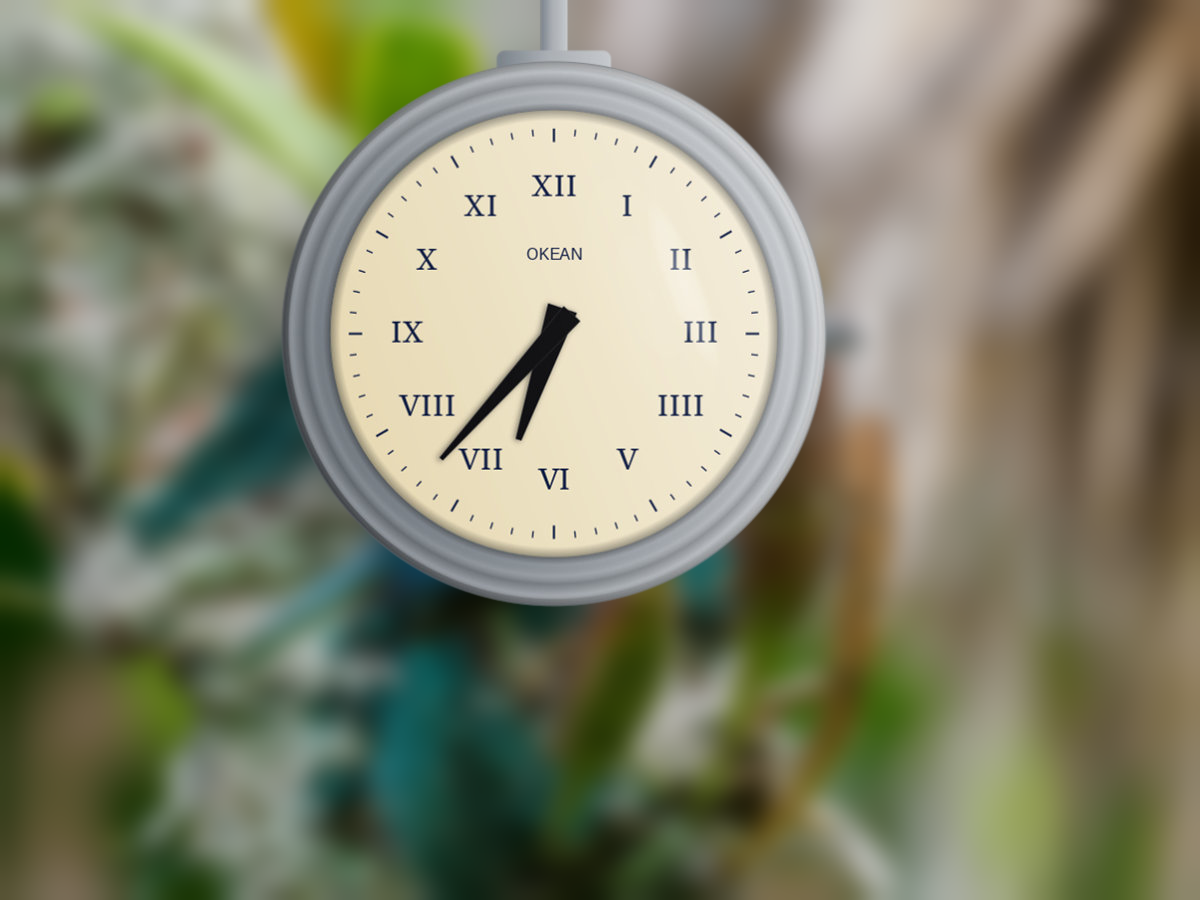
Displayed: 6 h 37 min
